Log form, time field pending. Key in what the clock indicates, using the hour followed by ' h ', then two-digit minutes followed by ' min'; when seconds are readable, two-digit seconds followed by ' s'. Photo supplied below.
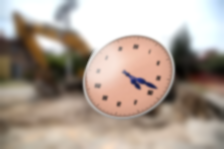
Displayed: 4 h 18 min
